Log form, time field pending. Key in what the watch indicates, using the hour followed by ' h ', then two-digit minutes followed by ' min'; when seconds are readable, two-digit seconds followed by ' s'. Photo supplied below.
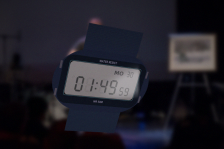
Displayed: 1 h 49 min 59 s
